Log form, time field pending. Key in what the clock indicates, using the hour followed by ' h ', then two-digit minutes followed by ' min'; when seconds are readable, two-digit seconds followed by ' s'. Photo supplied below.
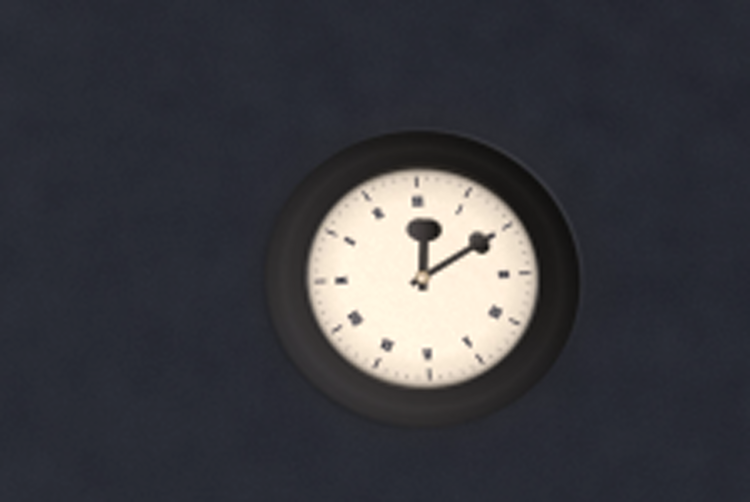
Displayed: 12 h 10 min
